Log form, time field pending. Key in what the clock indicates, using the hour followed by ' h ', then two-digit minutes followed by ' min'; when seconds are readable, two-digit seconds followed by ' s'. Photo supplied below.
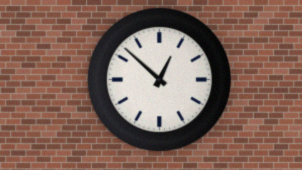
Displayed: 12 h 52 min
